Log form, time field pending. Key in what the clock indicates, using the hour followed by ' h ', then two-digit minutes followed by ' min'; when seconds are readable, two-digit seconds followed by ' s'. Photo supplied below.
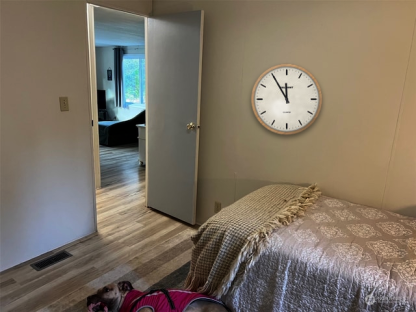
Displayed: 11 h 55 min
